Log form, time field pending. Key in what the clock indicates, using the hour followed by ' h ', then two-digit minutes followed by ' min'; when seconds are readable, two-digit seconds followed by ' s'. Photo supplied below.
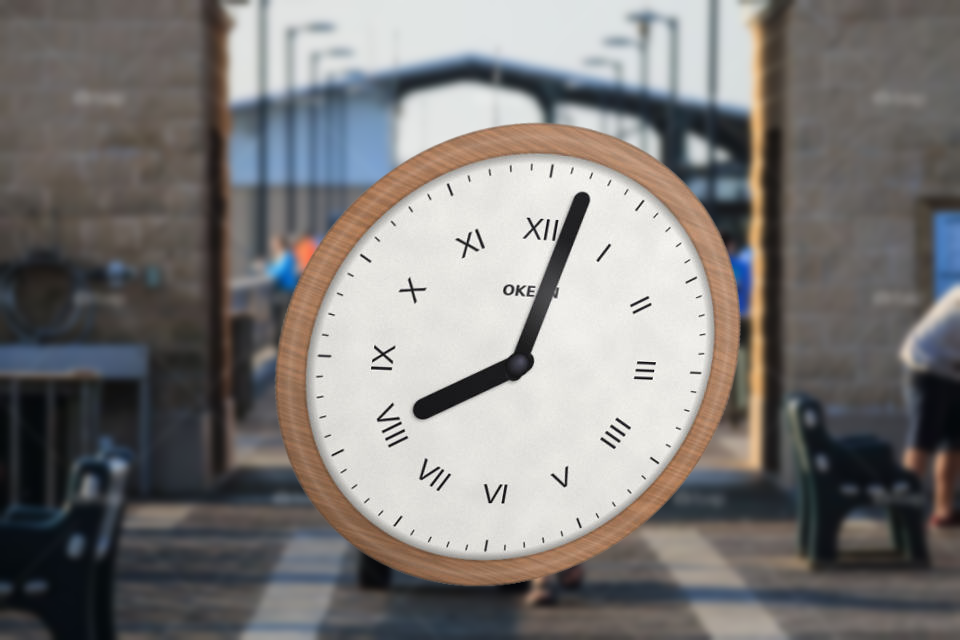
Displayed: 8 h 02 min
